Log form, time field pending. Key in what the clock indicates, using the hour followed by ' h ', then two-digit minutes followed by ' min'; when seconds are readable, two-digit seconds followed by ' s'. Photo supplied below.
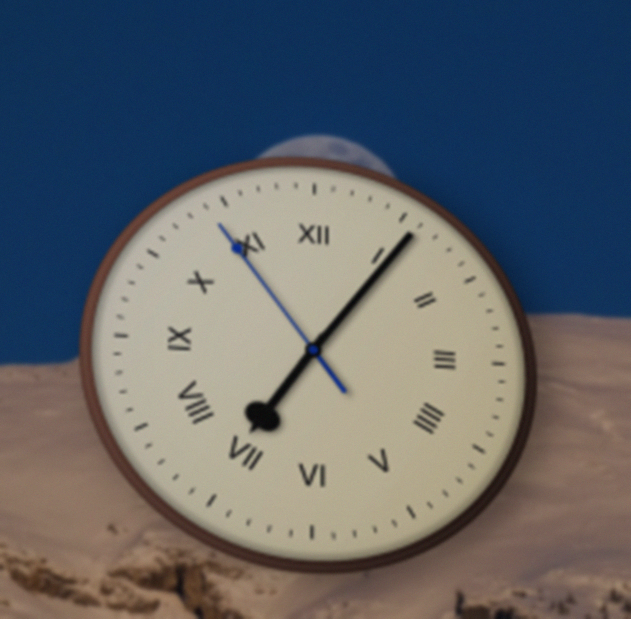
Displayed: 7 h 05 min 54 s
